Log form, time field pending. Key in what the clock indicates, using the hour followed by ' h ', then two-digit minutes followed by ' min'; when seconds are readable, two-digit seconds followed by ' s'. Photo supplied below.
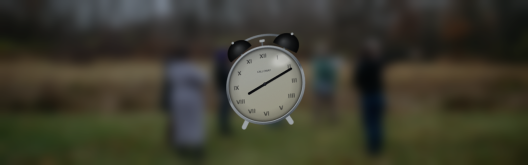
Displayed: 8 h 11 min
